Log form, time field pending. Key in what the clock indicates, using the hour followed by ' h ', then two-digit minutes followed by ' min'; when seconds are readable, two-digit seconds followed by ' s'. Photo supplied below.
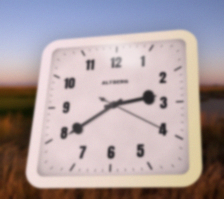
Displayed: 2 h 39 min 20 s
